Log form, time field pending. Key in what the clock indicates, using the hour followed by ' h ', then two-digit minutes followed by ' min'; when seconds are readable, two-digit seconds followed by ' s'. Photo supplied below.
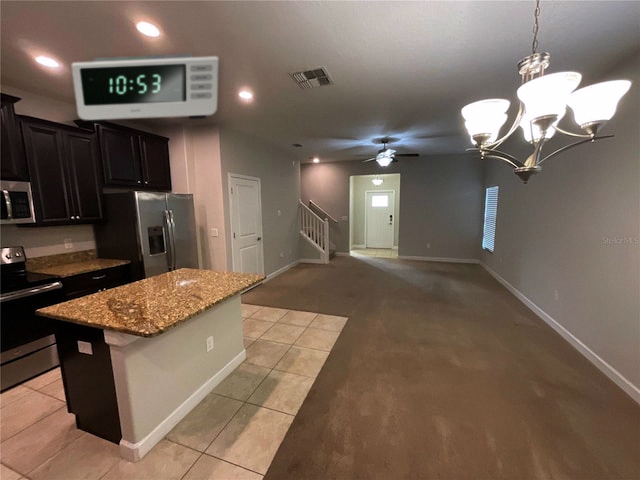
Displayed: 10 h 53 min
